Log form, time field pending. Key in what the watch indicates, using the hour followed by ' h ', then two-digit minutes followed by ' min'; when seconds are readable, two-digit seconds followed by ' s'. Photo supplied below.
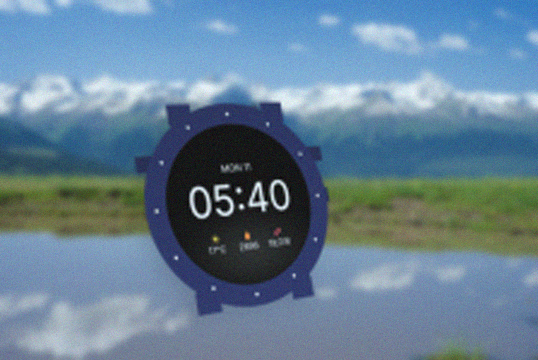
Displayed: 5 h 40 min
